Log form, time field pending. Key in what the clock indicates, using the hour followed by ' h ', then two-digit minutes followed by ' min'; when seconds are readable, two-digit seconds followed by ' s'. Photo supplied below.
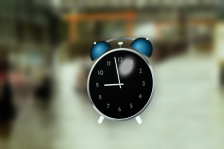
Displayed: 8 h 58 min
